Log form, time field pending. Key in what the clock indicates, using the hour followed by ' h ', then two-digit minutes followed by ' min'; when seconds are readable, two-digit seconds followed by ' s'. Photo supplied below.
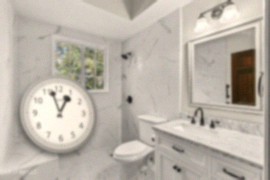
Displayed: 12 h 57 min
